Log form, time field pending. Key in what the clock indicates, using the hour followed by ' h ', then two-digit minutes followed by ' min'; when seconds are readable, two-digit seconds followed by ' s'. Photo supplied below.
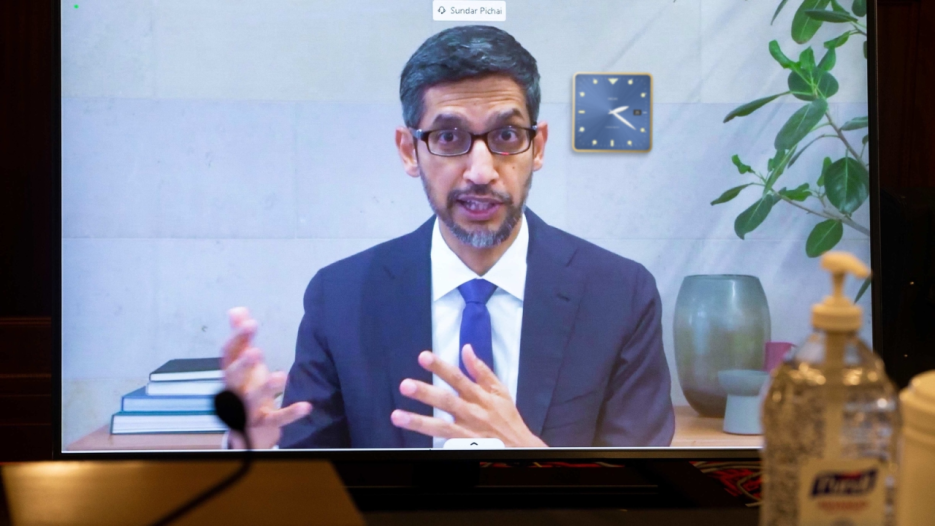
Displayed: 2 h 21 min
